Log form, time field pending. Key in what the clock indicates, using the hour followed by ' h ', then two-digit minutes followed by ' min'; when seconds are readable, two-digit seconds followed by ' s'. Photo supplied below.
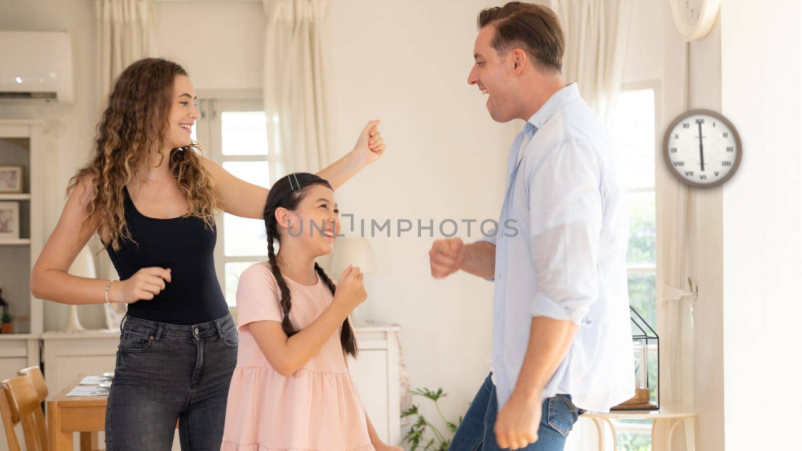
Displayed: 6 h 00 min
